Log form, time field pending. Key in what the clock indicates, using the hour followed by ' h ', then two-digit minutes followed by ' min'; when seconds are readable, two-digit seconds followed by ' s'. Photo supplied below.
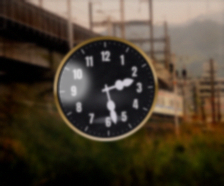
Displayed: 2 h 28 min
